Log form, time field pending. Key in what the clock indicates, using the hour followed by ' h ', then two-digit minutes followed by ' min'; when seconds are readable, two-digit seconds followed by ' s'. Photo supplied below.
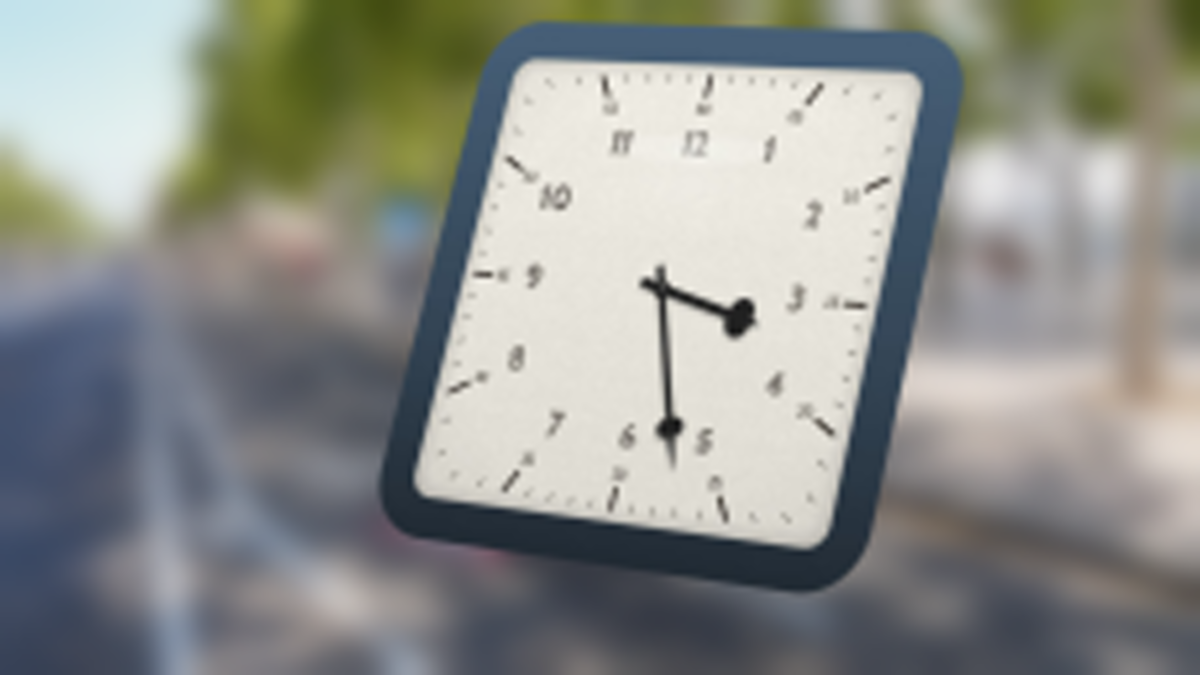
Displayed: 3 h 27 min
